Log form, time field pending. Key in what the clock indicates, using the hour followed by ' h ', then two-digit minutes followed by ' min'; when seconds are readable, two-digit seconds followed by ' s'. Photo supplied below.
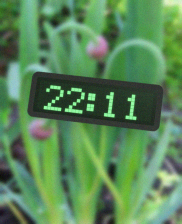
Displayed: 22 h 11 min
